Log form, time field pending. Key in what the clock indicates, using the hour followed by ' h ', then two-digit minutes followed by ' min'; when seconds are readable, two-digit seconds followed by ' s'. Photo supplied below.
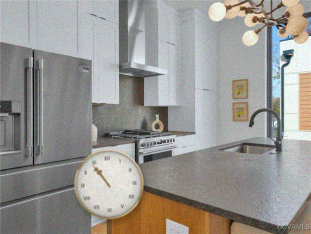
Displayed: 10 h 54 min
